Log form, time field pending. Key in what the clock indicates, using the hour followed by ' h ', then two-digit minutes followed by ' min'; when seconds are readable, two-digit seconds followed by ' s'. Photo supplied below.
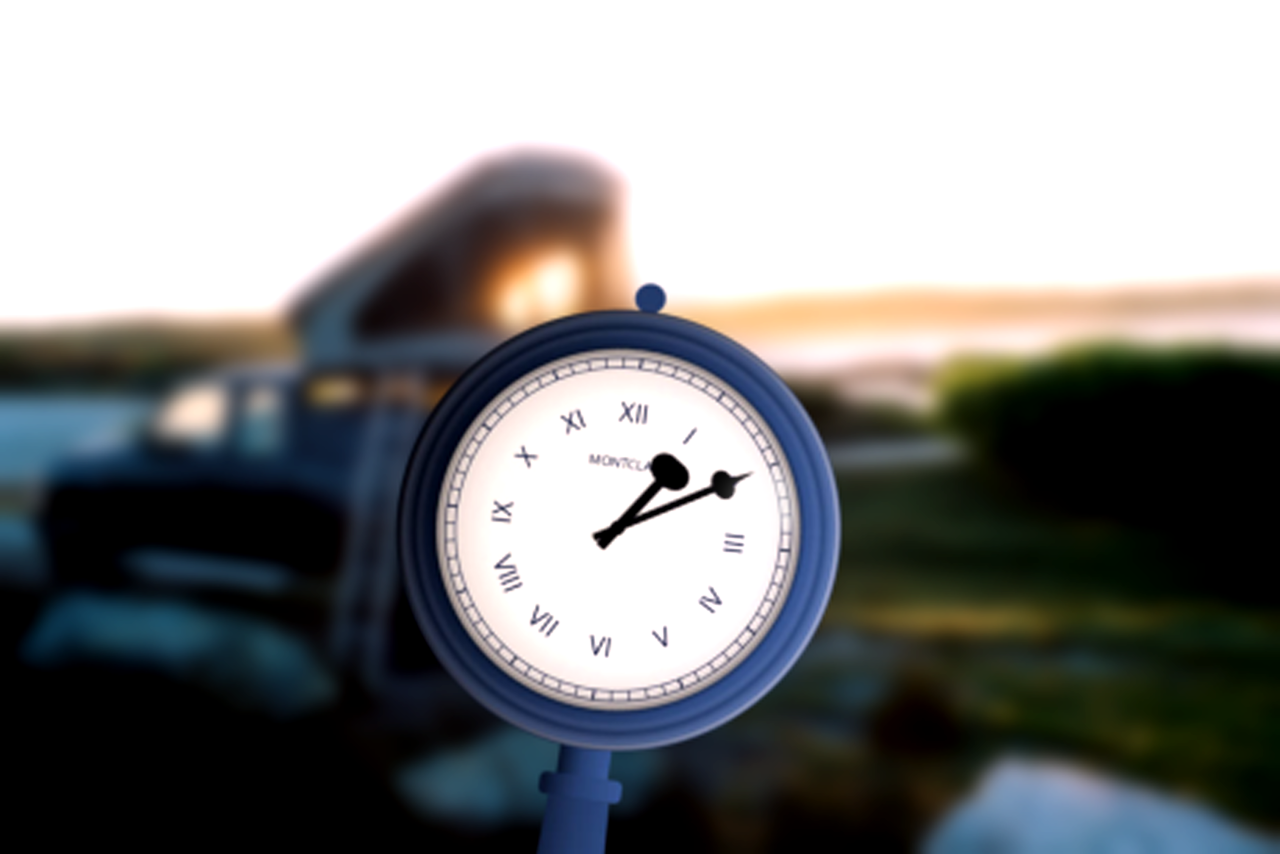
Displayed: 1 h 10 min
